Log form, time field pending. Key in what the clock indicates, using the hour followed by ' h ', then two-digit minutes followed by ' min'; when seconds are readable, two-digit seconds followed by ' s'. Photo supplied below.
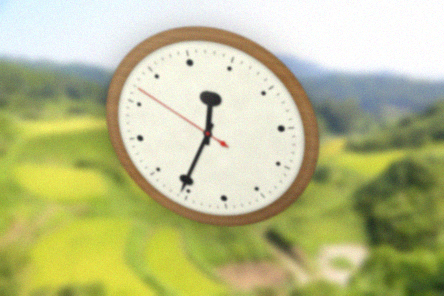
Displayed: 12 h 35 min 52 s
